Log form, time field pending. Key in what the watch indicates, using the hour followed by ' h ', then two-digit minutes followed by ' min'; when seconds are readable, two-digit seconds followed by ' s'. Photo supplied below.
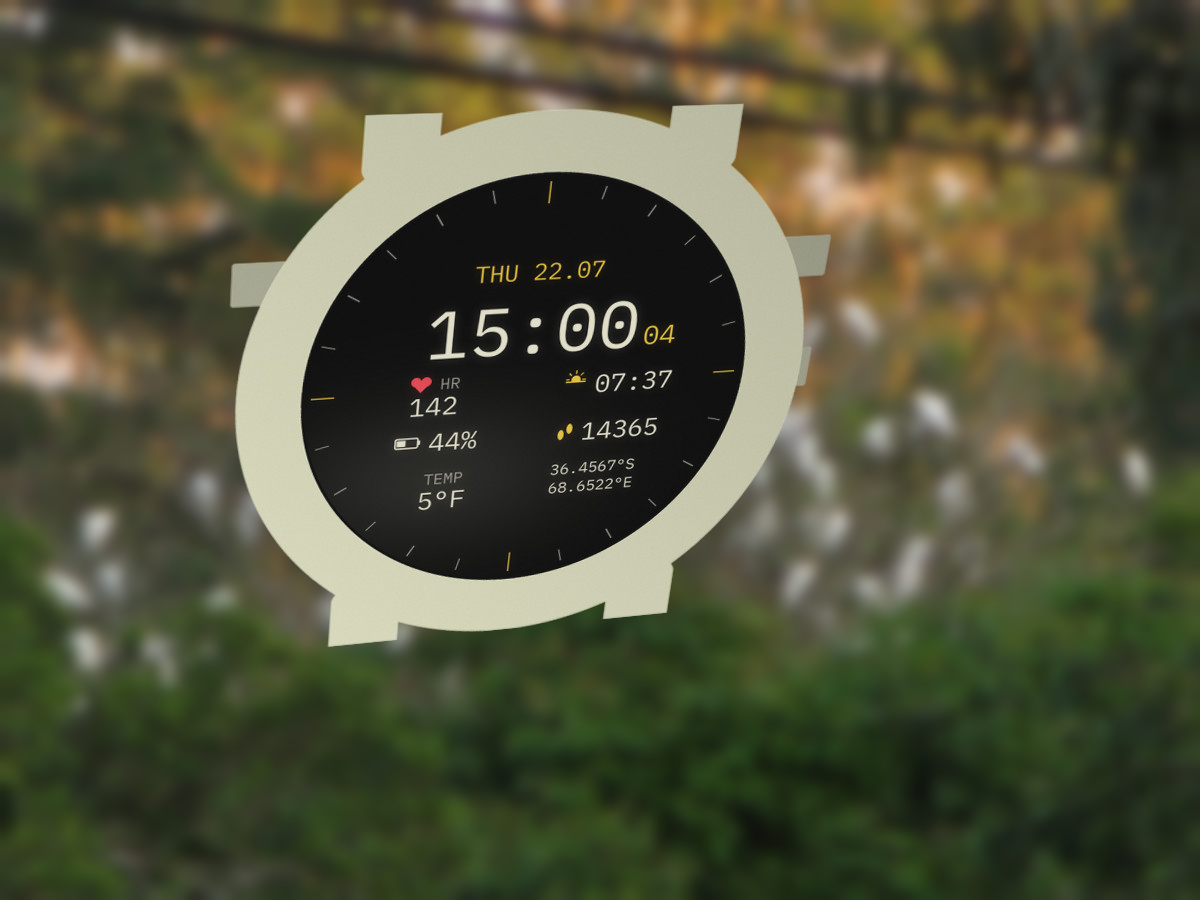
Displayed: 15 h 00 min 04 s
